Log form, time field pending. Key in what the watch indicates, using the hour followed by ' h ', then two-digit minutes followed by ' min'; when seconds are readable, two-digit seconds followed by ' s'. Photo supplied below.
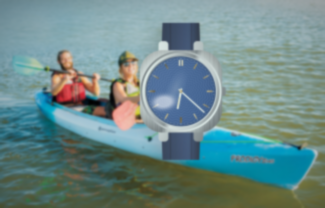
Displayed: 6 h 22 min
